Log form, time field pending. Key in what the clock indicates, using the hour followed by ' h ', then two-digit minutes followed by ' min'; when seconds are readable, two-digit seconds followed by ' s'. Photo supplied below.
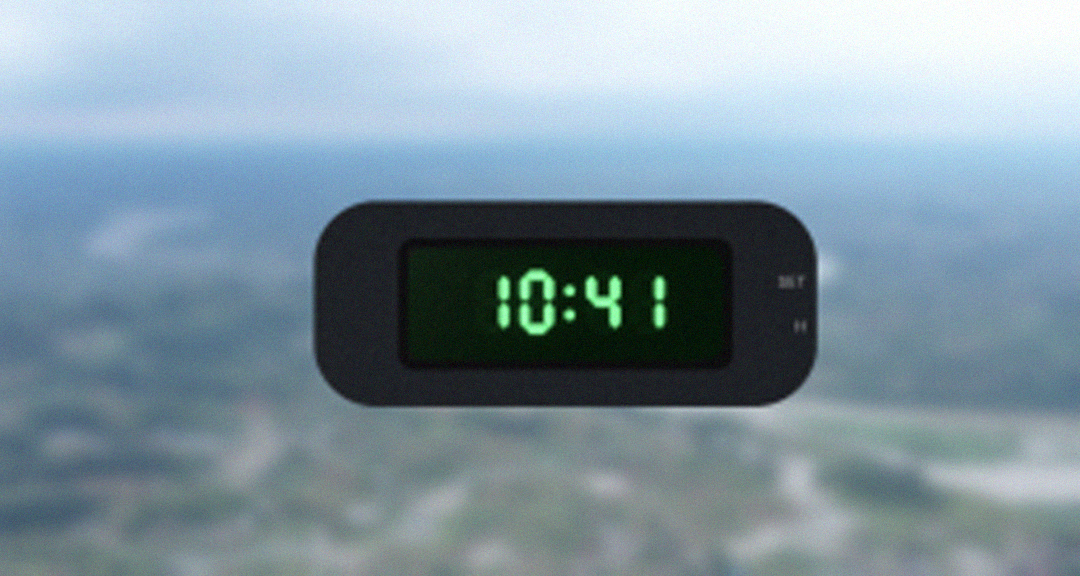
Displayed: 10 h 41 min
